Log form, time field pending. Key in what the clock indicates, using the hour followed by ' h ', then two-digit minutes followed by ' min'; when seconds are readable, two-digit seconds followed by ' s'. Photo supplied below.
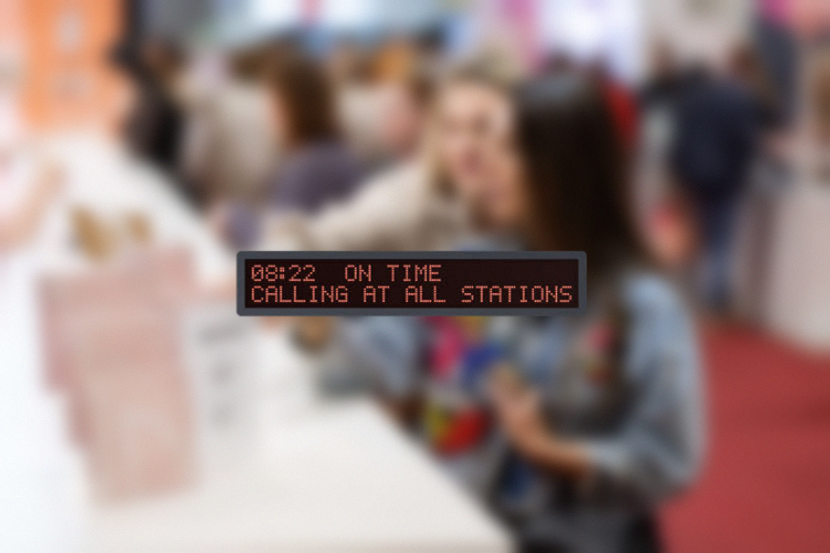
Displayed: 8 h 22 min
